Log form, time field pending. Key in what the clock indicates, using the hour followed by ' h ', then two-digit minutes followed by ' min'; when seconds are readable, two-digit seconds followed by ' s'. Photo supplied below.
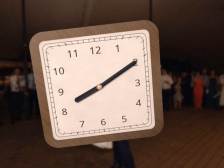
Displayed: 8 h 10 min
